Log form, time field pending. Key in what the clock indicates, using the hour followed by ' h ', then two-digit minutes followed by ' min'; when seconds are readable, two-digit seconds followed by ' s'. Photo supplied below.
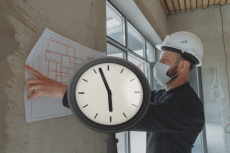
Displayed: 5 h 57 min
